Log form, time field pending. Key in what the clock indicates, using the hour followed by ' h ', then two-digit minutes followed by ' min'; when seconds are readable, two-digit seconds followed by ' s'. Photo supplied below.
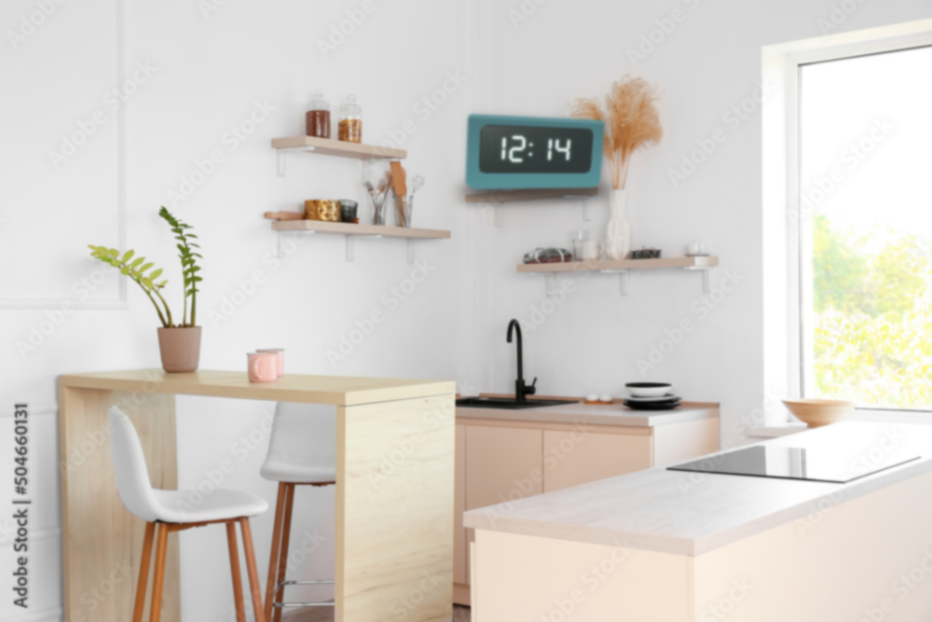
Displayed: 12 h 14 min
